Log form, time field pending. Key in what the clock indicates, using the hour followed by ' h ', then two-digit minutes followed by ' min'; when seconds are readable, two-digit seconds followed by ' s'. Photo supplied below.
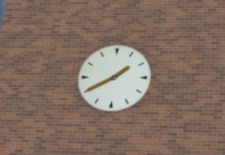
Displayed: 1 h 40 min
